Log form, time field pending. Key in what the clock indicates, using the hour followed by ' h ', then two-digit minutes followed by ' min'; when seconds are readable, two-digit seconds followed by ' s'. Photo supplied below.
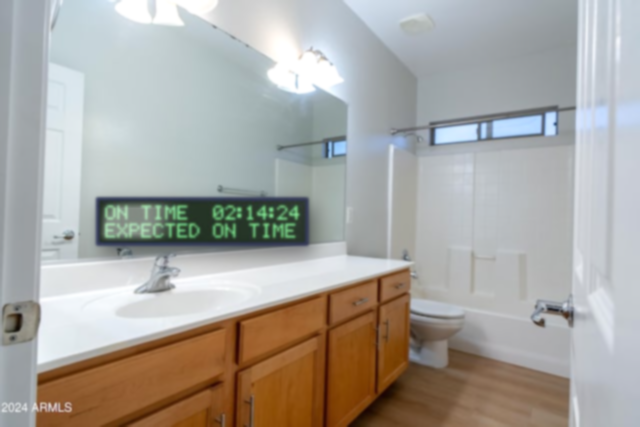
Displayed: 2 h 14 min 24 s
